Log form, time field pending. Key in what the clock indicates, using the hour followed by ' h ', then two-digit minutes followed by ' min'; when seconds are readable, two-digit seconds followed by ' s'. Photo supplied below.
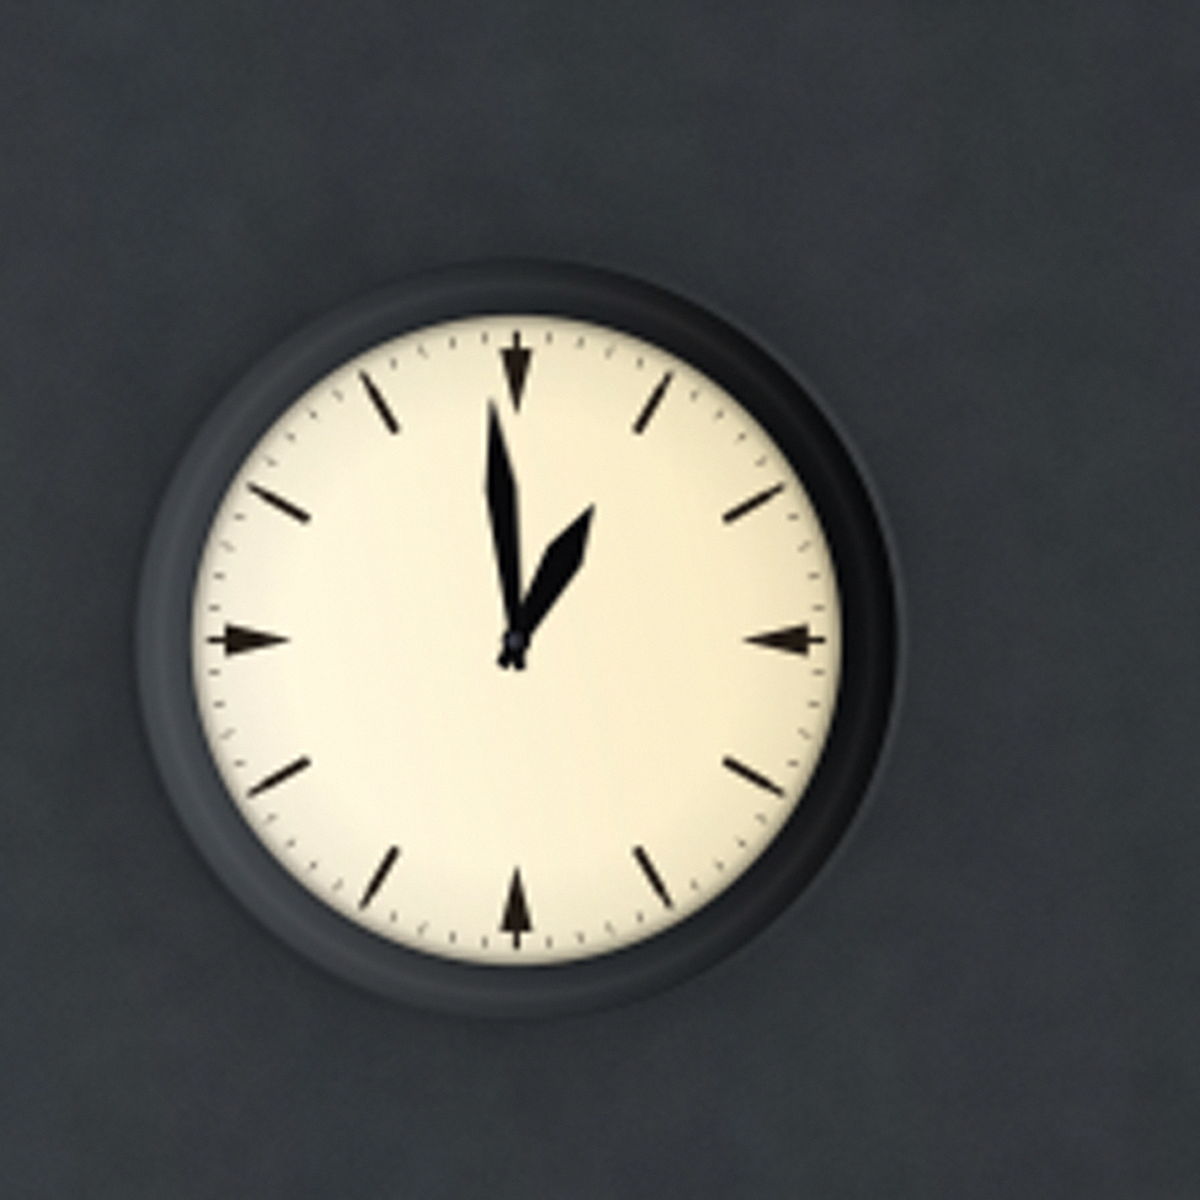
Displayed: 12 h 59 min
